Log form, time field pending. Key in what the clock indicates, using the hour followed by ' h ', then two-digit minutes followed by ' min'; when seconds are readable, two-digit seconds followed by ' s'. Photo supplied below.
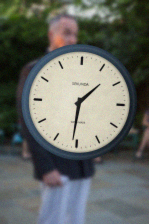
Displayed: 1 h 31 min
